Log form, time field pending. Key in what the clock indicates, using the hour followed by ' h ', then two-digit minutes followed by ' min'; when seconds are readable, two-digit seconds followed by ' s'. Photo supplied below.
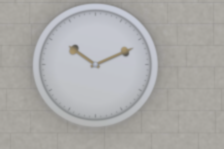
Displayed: 10 h 11 min
